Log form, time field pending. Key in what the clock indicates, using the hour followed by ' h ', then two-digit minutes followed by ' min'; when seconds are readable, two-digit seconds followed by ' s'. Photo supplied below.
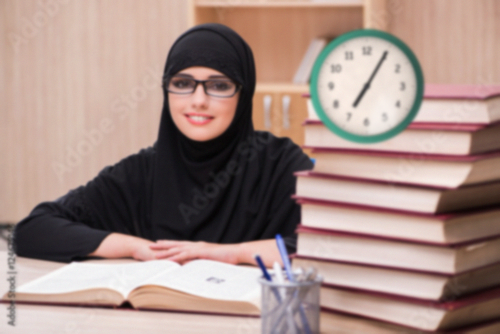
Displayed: 7 h 05 min
